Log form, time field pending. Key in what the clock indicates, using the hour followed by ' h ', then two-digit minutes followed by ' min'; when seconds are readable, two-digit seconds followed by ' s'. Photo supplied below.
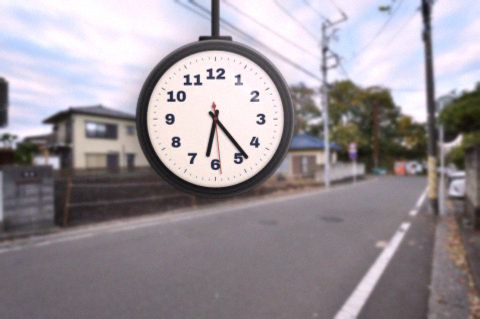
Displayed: 6 h 23 min 29 s
